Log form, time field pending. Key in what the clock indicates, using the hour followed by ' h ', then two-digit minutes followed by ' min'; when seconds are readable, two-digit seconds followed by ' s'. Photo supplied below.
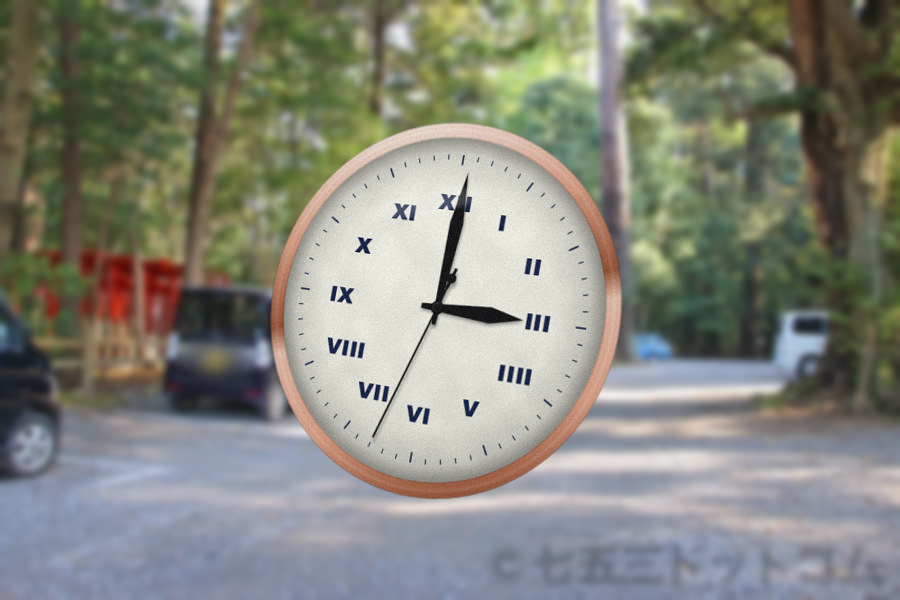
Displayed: 3 h 00 min 33 s
